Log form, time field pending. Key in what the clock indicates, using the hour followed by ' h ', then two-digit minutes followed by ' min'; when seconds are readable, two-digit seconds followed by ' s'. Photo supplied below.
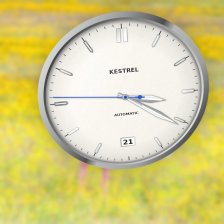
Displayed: 3 h 20 min 46 s
